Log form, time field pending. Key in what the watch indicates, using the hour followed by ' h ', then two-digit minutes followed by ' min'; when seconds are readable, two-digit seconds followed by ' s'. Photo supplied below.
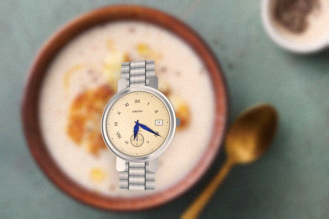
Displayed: 6 h 20 min
